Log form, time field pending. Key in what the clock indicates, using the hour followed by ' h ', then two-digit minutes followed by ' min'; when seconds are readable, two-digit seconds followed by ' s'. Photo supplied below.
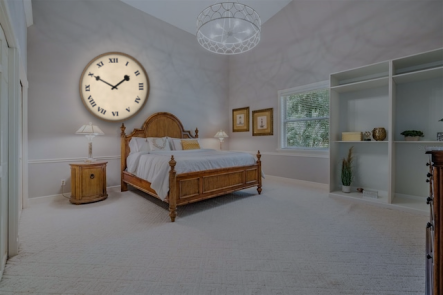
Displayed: 1 h 50 min
